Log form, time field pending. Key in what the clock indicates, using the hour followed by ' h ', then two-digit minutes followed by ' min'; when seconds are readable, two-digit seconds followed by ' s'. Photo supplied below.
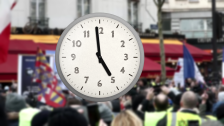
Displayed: 4 h 59 min
